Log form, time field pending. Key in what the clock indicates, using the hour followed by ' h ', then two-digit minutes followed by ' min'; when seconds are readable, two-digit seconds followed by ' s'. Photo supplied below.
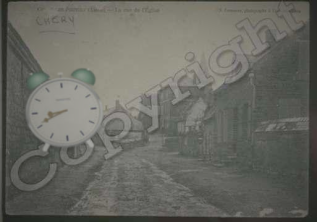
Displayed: 8 h 41 min
